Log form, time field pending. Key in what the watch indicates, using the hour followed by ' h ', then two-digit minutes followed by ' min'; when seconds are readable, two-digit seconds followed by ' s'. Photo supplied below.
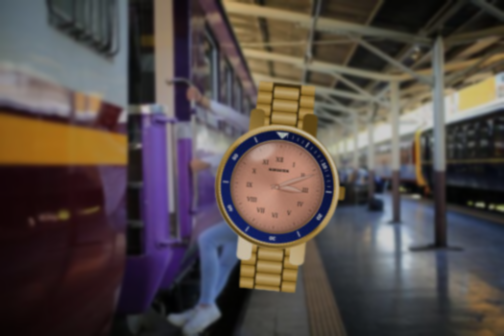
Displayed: 3 h 11 min
